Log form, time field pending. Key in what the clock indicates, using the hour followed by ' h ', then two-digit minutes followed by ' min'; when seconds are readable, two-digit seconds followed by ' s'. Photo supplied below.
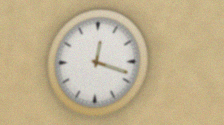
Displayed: 12 h 18 min
